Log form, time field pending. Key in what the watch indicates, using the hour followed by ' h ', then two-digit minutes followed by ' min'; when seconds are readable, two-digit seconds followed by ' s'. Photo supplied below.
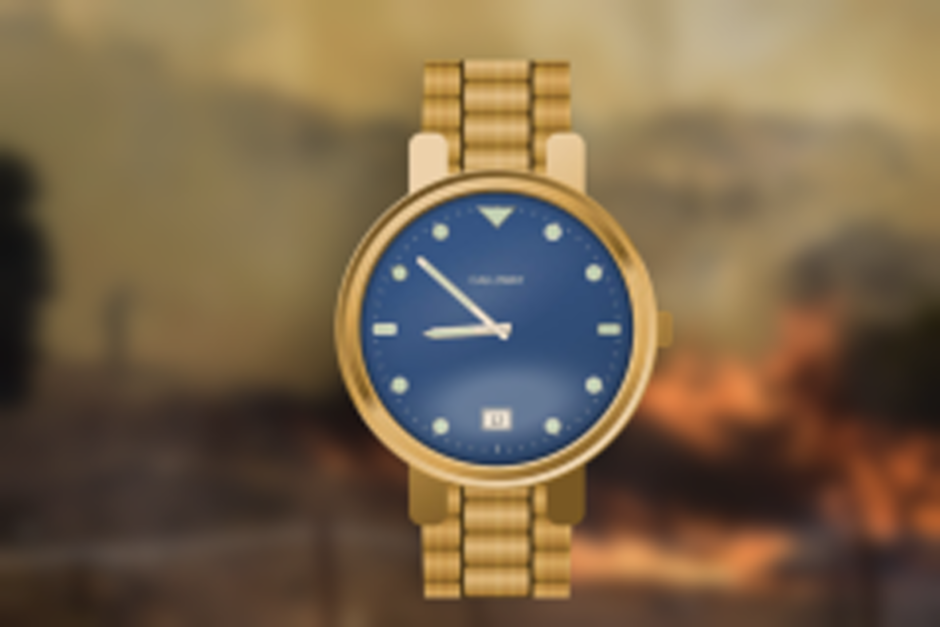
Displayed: 8 h 52 min
